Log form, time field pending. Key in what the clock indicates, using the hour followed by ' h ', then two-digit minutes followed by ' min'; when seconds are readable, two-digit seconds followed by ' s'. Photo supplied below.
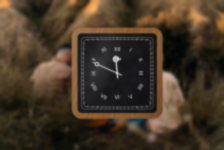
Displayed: 11 h 49 min
